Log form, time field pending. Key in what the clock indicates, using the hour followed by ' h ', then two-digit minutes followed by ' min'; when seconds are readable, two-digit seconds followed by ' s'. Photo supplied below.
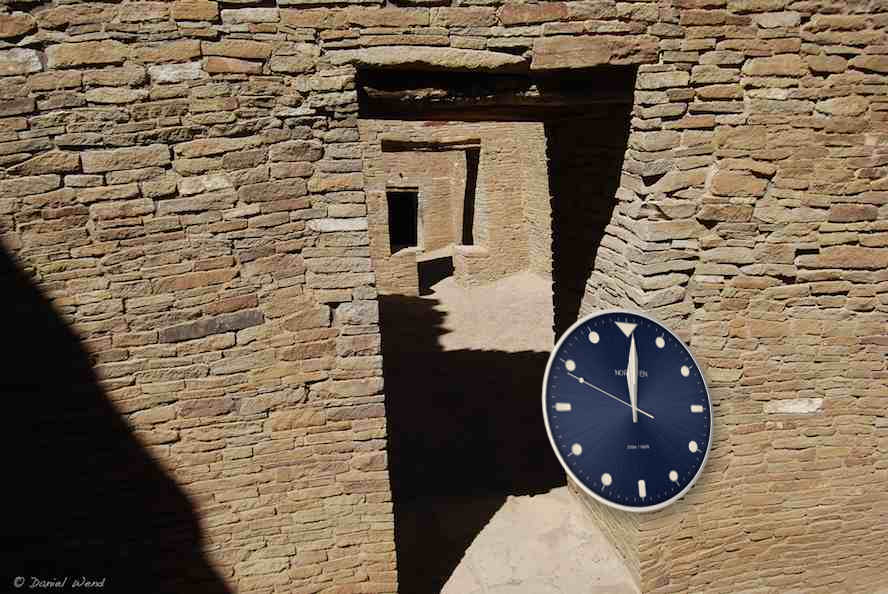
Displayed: 12 h 00 min 49 s
